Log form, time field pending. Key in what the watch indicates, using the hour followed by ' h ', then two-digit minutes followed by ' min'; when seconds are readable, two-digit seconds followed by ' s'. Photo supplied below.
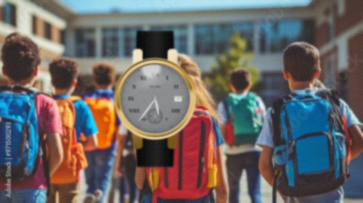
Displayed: 5 h 36 min
